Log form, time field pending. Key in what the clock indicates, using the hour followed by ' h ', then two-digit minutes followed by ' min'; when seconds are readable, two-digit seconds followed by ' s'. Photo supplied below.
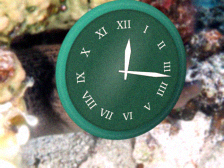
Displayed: 12 h 17 min
